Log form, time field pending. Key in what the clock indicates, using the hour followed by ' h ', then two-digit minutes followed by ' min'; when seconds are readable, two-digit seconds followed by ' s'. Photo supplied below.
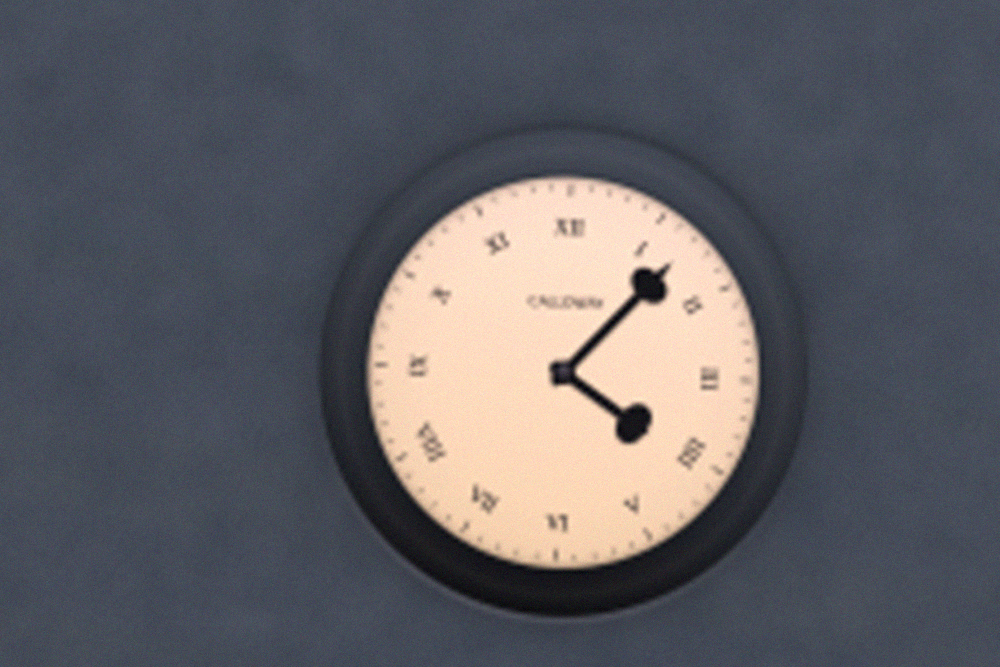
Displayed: 4 h 07 min
